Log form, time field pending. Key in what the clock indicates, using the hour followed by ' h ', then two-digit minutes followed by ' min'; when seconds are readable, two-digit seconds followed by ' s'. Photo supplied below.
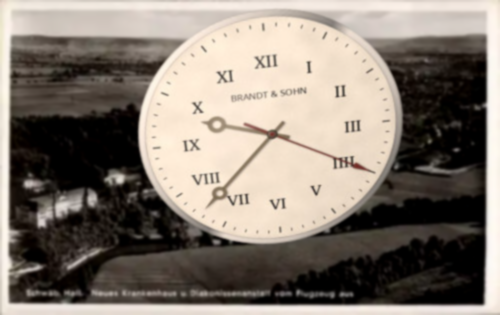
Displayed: 9 h 37 min 20 s
